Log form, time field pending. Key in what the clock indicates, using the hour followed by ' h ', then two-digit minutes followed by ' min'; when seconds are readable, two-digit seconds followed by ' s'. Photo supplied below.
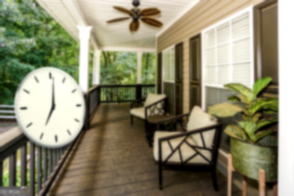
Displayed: 7 h 01 min
